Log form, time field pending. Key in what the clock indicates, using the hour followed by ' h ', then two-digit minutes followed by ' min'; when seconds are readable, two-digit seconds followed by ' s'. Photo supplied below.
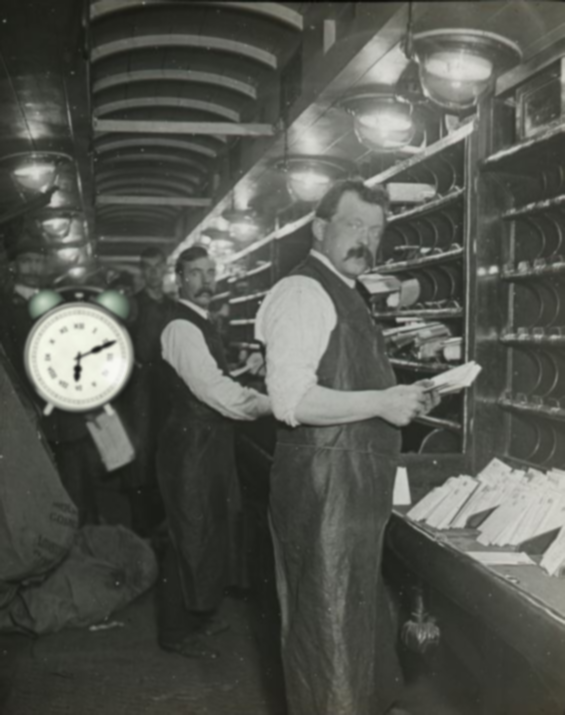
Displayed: 6 h 11 min
